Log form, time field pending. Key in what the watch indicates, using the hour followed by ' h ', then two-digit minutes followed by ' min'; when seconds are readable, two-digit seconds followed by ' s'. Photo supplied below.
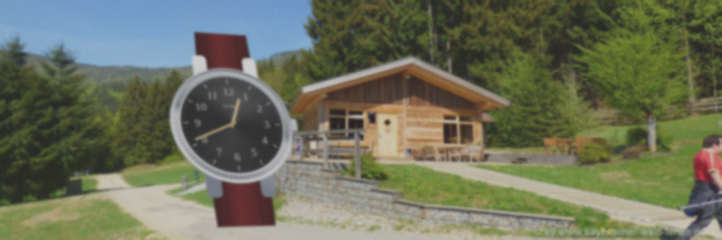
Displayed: 12 h 41 min
